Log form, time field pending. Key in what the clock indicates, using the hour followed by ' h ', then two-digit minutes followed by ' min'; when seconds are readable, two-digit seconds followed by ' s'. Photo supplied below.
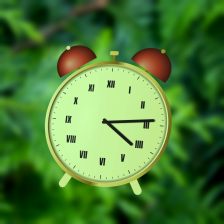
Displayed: 4 h 14 min
